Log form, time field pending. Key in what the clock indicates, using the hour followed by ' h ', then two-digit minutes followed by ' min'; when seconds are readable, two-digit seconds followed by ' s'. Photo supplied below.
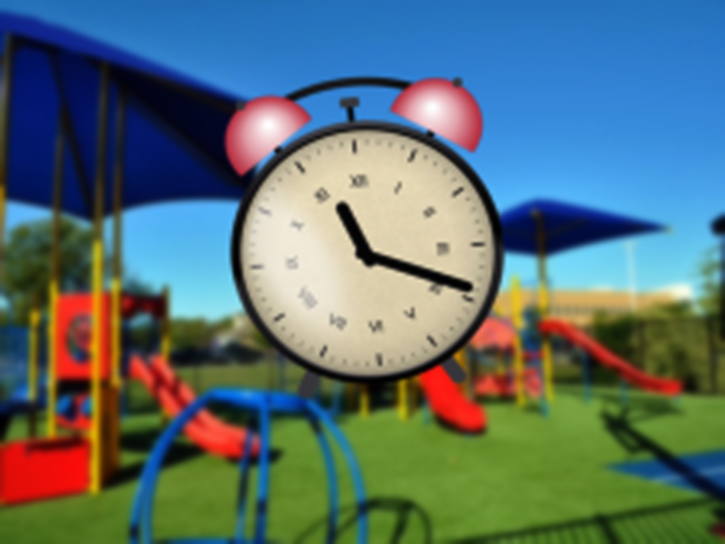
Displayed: 11 h 19 min
